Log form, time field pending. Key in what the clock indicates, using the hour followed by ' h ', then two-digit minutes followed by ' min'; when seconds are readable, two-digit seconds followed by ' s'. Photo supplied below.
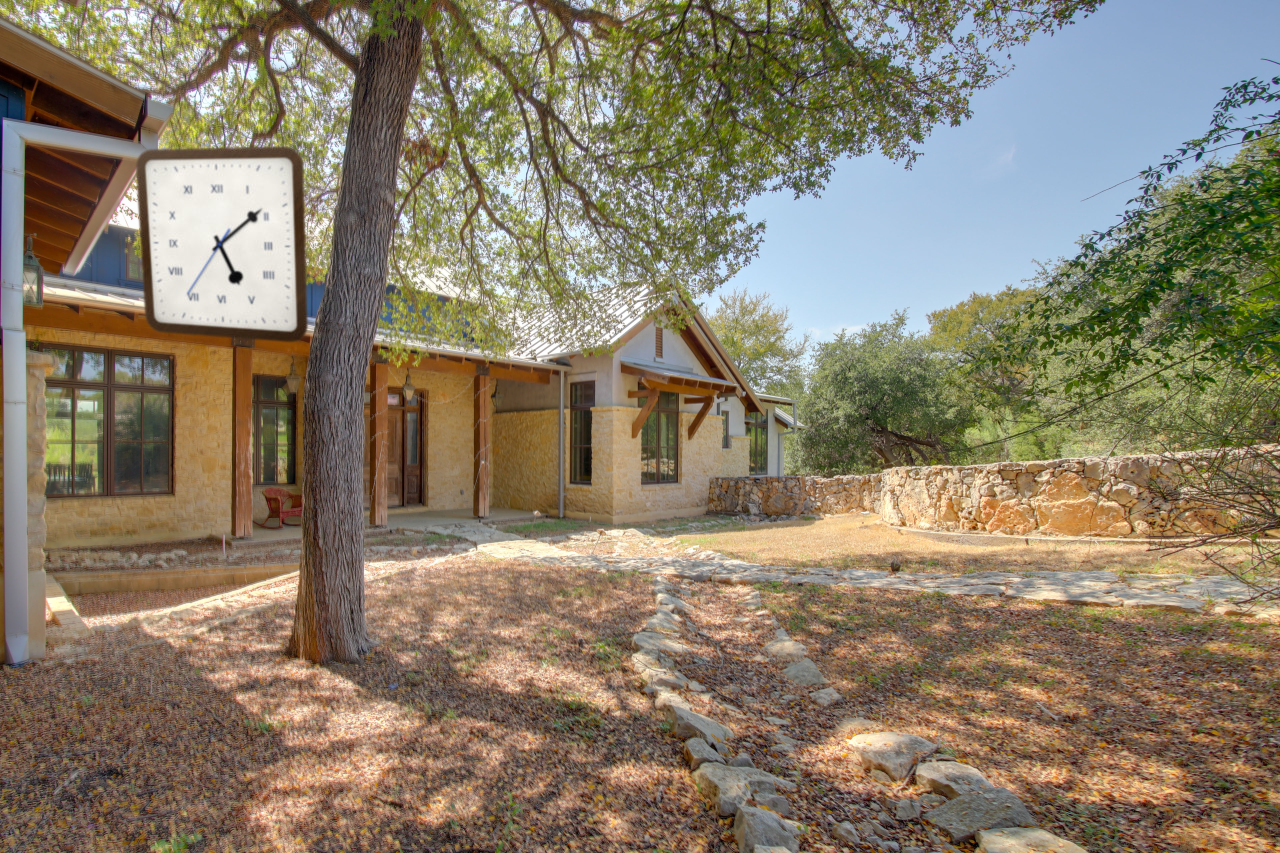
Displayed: 5 h 08 min 36 s
